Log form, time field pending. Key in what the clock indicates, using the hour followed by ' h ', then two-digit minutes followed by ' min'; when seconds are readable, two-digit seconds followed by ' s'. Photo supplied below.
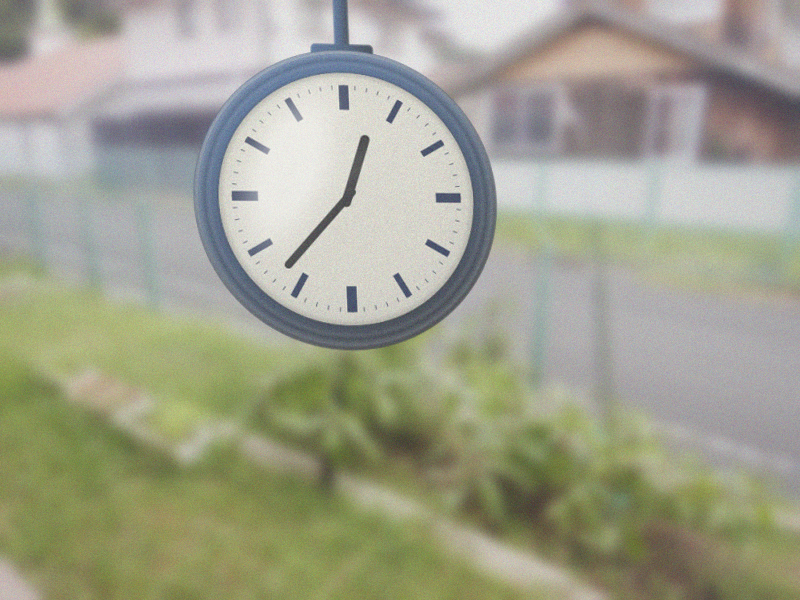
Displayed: 12 h 37 min
